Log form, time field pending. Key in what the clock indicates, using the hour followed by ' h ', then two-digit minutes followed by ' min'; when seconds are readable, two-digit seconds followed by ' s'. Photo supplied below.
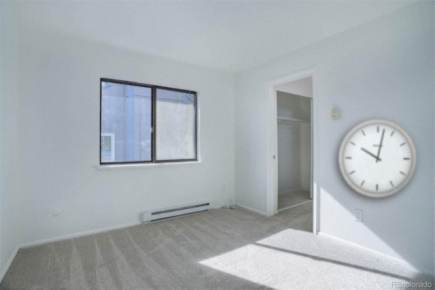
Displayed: 10 h 02 min
